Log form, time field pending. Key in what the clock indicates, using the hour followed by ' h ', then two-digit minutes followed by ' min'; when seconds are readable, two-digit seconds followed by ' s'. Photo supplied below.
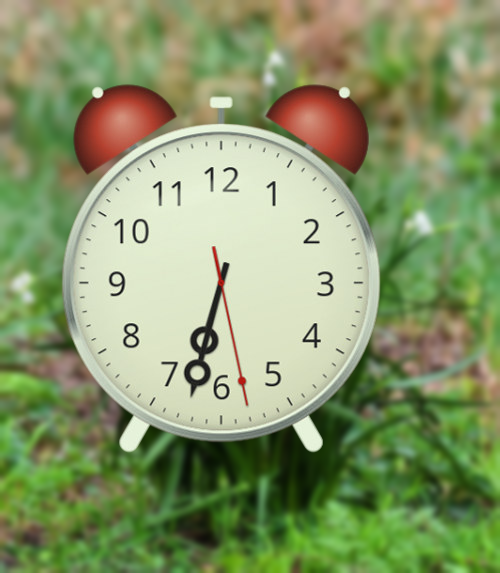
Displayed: 6 h 32 min 28 s
